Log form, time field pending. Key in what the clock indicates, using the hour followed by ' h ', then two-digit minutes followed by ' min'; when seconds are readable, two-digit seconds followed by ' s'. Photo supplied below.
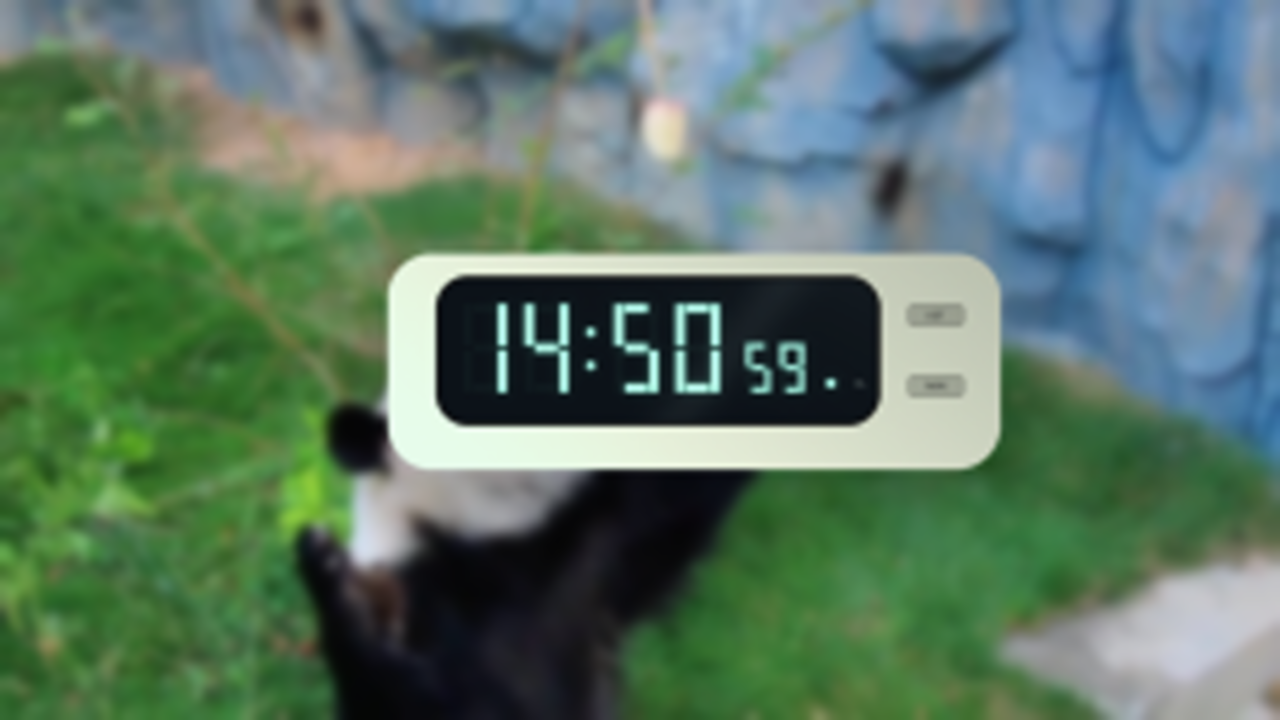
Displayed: 14 h 50 min 59 s
